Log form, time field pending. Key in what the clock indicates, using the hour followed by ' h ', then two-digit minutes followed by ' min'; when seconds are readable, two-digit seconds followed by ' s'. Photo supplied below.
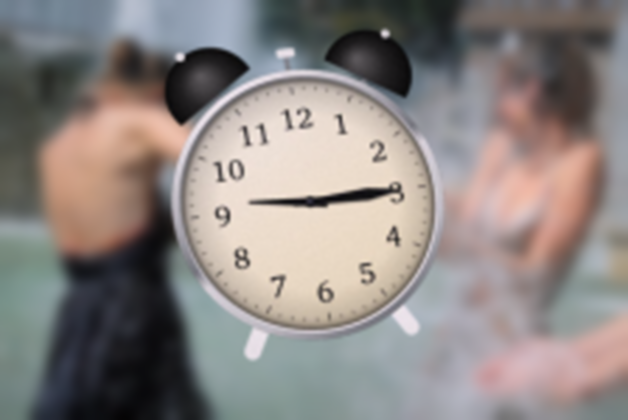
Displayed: 9 h 15 min
